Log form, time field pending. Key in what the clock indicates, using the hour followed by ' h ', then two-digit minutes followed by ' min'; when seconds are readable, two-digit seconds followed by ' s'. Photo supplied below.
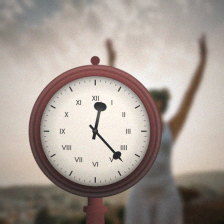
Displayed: 12 h 23 min
